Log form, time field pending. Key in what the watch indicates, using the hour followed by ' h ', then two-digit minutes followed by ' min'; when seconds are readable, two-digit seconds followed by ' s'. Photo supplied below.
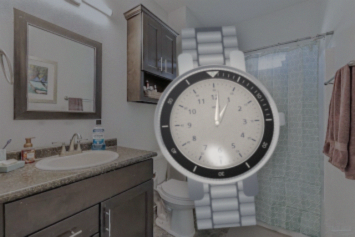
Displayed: 1 h 01 min
